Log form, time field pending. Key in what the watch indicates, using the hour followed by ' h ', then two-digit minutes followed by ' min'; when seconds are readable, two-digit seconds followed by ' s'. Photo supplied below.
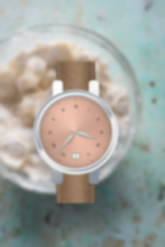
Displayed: 3 h 37 min
